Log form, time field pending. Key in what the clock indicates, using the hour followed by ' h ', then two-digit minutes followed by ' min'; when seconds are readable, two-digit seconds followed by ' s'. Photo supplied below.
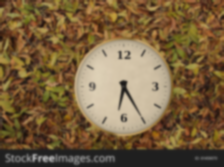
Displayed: 6 h 25 min
